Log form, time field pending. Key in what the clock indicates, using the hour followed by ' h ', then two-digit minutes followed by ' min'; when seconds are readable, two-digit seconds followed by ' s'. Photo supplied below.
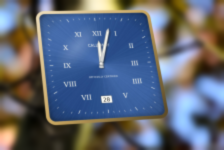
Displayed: 12 h 03 min
